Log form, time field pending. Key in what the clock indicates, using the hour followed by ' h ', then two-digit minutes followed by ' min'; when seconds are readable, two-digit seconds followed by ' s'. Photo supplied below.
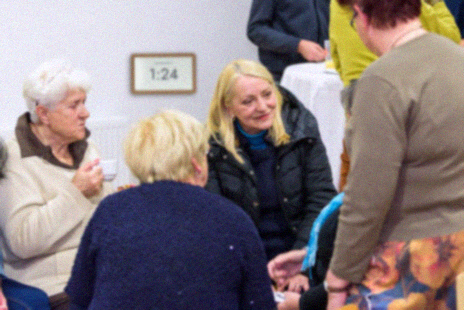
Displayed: 1 h 24 min
